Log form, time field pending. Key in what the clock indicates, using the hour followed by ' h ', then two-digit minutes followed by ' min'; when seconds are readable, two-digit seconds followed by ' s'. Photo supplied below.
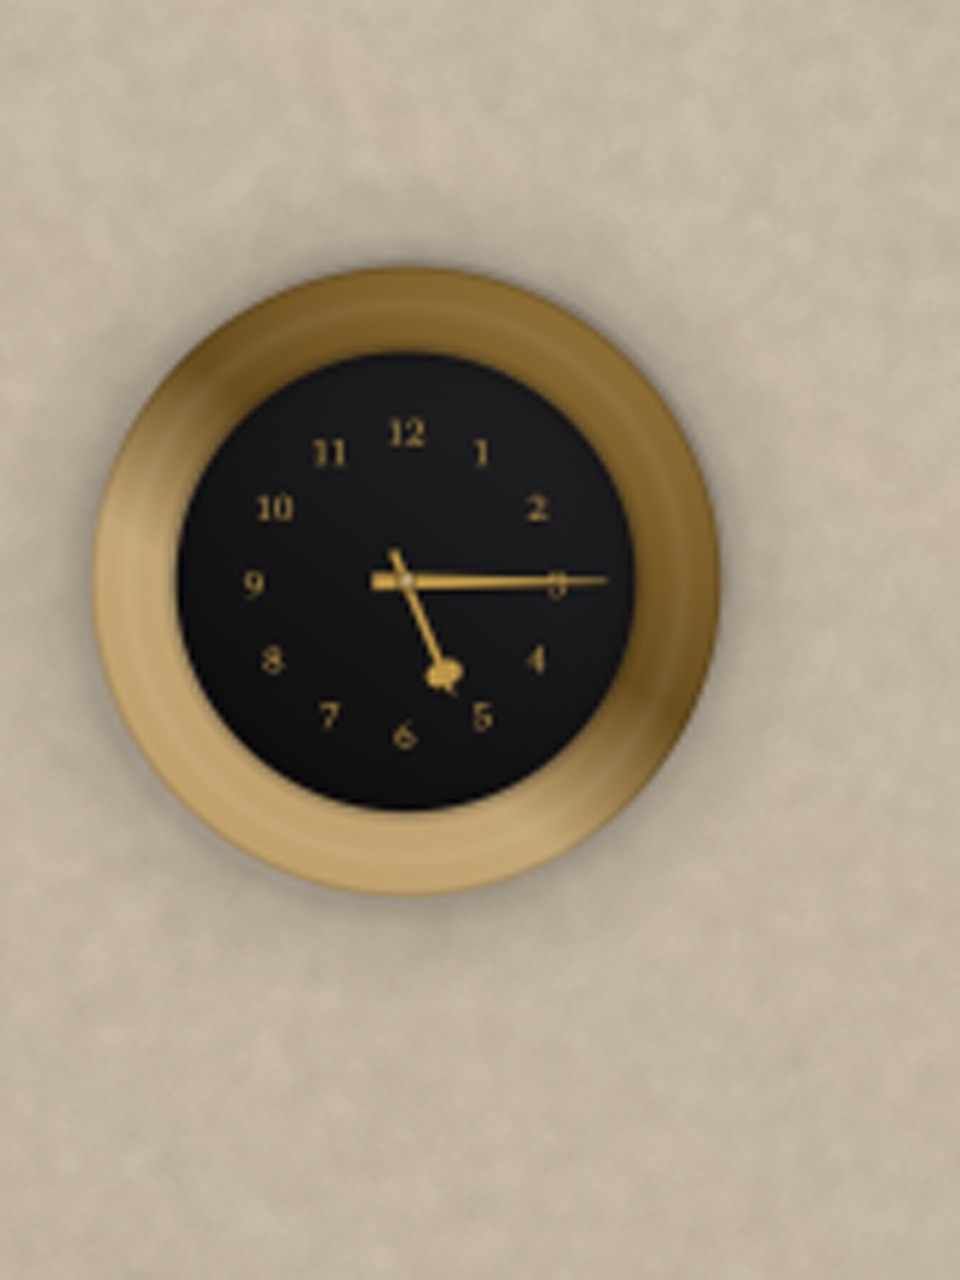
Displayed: 5 h 15 min
